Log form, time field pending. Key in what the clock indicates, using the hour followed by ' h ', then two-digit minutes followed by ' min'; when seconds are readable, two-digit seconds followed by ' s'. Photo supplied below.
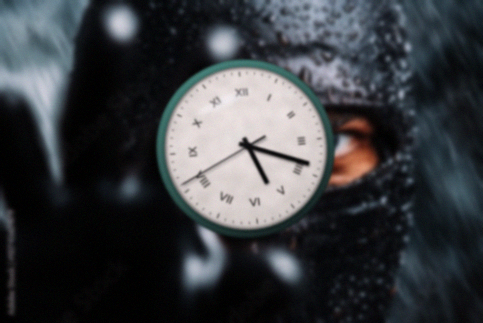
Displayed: 5 h 18 min 41 s
